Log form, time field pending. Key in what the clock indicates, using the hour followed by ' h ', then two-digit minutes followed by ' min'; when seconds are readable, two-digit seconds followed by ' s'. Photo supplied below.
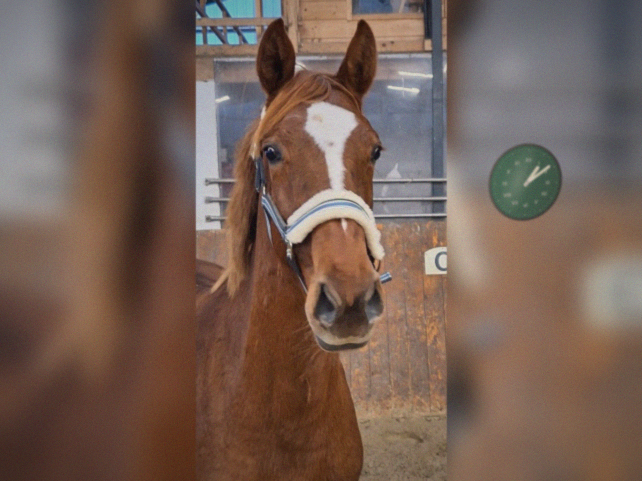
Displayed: 1 h 09 min
